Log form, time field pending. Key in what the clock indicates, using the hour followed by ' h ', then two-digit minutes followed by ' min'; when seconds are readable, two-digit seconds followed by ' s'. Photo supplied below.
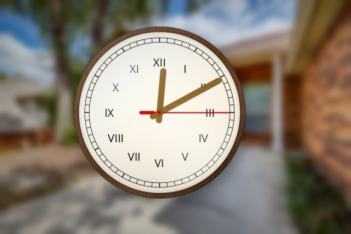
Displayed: 12 h 10 min 15 s
